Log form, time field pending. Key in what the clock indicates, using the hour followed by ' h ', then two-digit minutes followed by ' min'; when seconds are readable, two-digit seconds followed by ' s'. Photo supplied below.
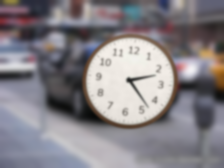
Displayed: 2 h 23 min
